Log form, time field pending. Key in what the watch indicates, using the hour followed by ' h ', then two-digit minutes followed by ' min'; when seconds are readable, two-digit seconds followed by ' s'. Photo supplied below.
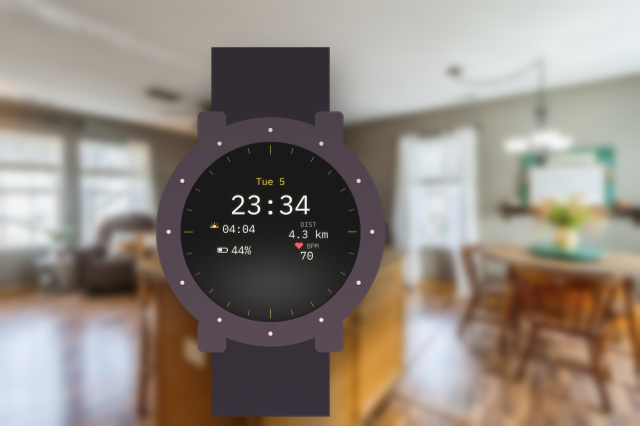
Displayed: 23 h 34 min
